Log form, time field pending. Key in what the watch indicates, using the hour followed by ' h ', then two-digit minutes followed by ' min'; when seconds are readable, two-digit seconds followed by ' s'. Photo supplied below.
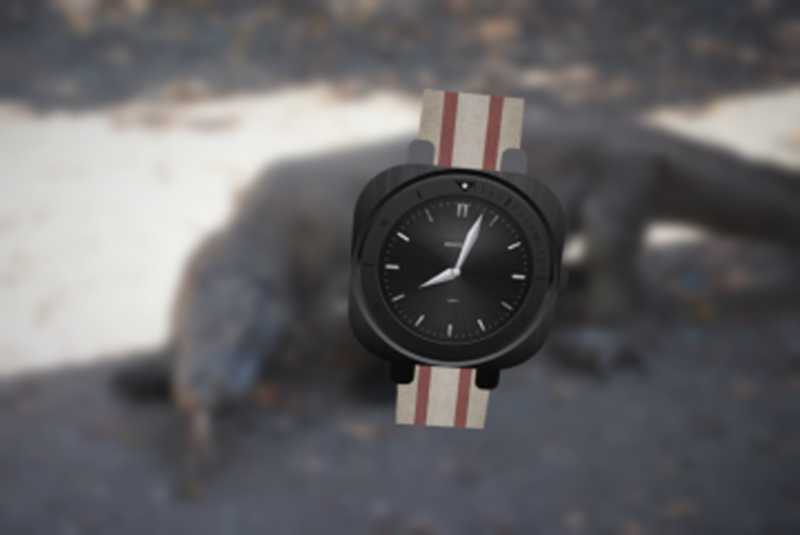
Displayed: 8 h 03 min
